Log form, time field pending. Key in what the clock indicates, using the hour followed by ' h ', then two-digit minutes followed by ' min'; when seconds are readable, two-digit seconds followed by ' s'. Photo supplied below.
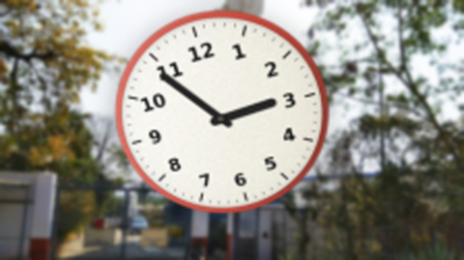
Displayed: 2 h 54 min
